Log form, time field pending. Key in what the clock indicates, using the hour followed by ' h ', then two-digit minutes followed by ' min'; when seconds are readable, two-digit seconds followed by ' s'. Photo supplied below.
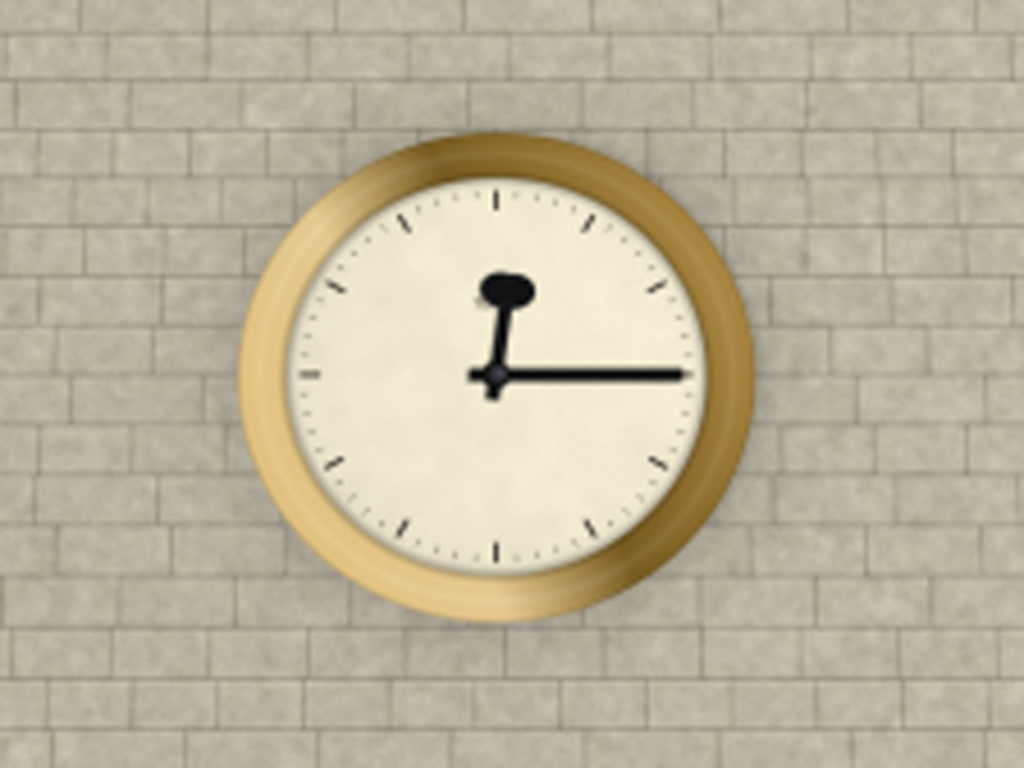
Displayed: 12 h 15 min
